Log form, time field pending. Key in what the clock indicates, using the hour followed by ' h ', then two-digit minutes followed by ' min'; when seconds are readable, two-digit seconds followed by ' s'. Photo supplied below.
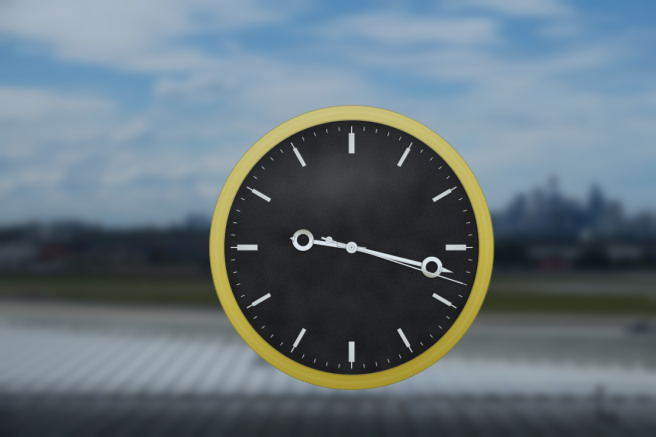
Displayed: 9 h 17 min 18 s
